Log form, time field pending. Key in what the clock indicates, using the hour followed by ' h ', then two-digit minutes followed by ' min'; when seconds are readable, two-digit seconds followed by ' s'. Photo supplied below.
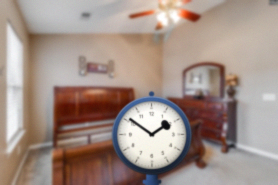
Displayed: 1 h 51 min
